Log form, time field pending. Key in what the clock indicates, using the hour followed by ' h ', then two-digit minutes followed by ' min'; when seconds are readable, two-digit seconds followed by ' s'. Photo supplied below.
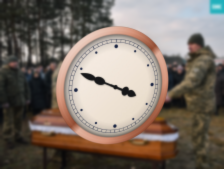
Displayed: 3 h 49 min
